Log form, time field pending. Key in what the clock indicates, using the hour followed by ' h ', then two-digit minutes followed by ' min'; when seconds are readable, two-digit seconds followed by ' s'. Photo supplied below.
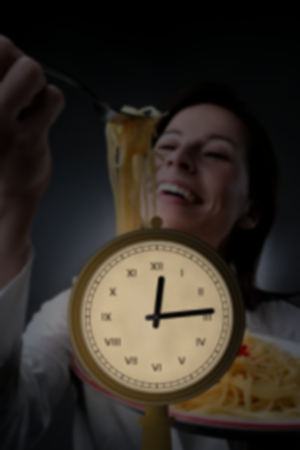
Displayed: 12 h 14 min
